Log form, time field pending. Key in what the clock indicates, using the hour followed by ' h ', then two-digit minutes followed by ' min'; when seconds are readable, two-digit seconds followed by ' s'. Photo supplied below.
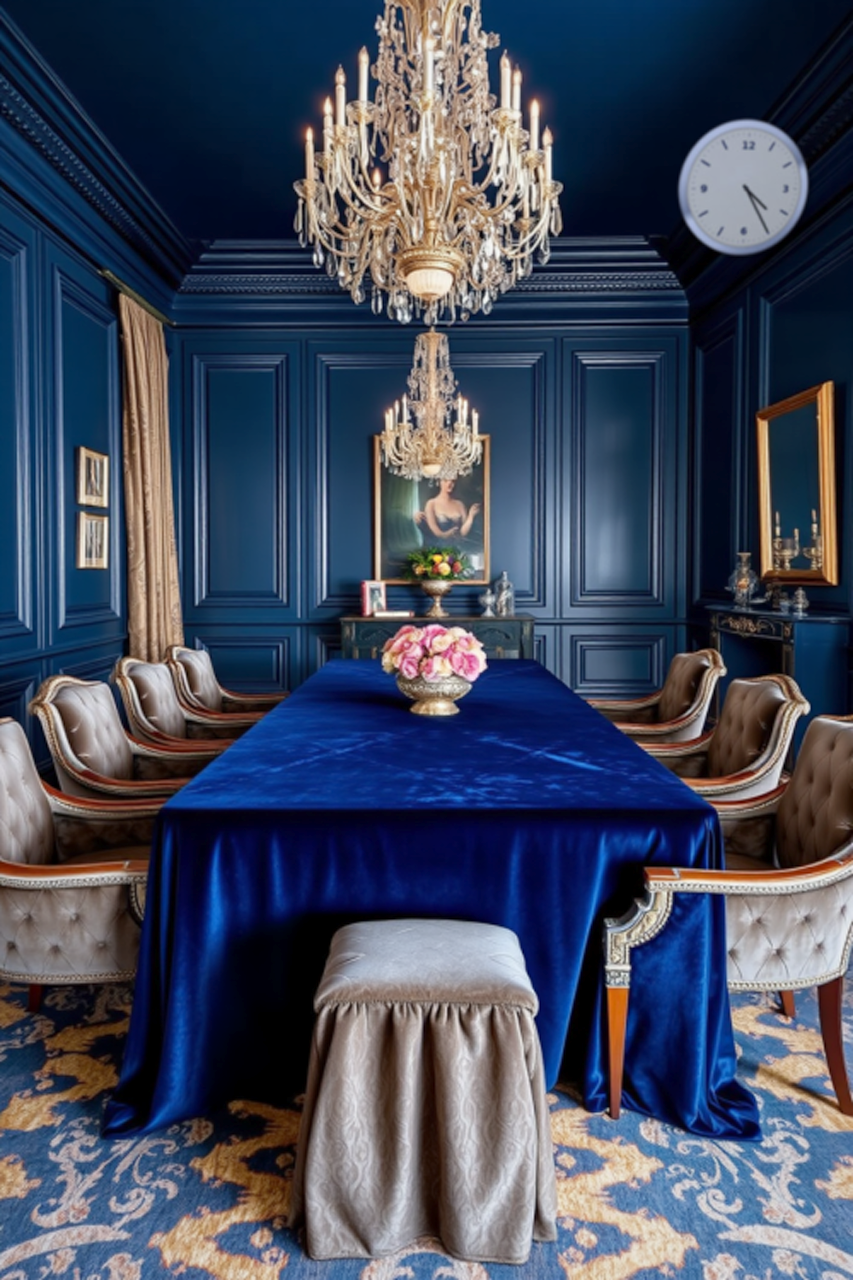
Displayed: 4 h 25 min
